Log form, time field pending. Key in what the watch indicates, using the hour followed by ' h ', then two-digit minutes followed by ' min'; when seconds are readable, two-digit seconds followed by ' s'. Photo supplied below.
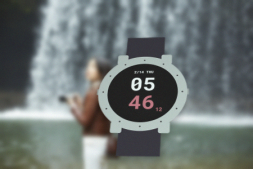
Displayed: 5 h 46 min
